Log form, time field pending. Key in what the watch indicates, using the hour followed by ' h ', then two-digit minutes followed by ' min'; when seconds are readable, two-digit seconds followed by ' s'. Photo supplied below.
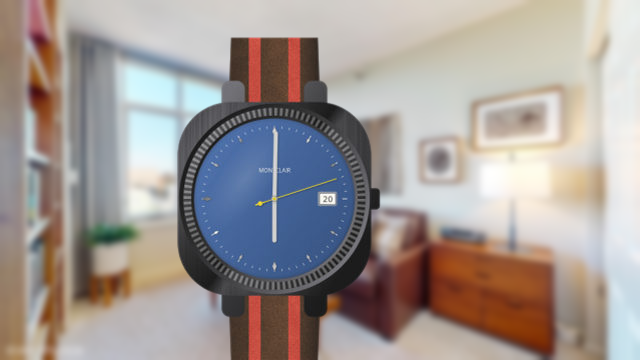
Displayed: 6 h 00 min 12 s
